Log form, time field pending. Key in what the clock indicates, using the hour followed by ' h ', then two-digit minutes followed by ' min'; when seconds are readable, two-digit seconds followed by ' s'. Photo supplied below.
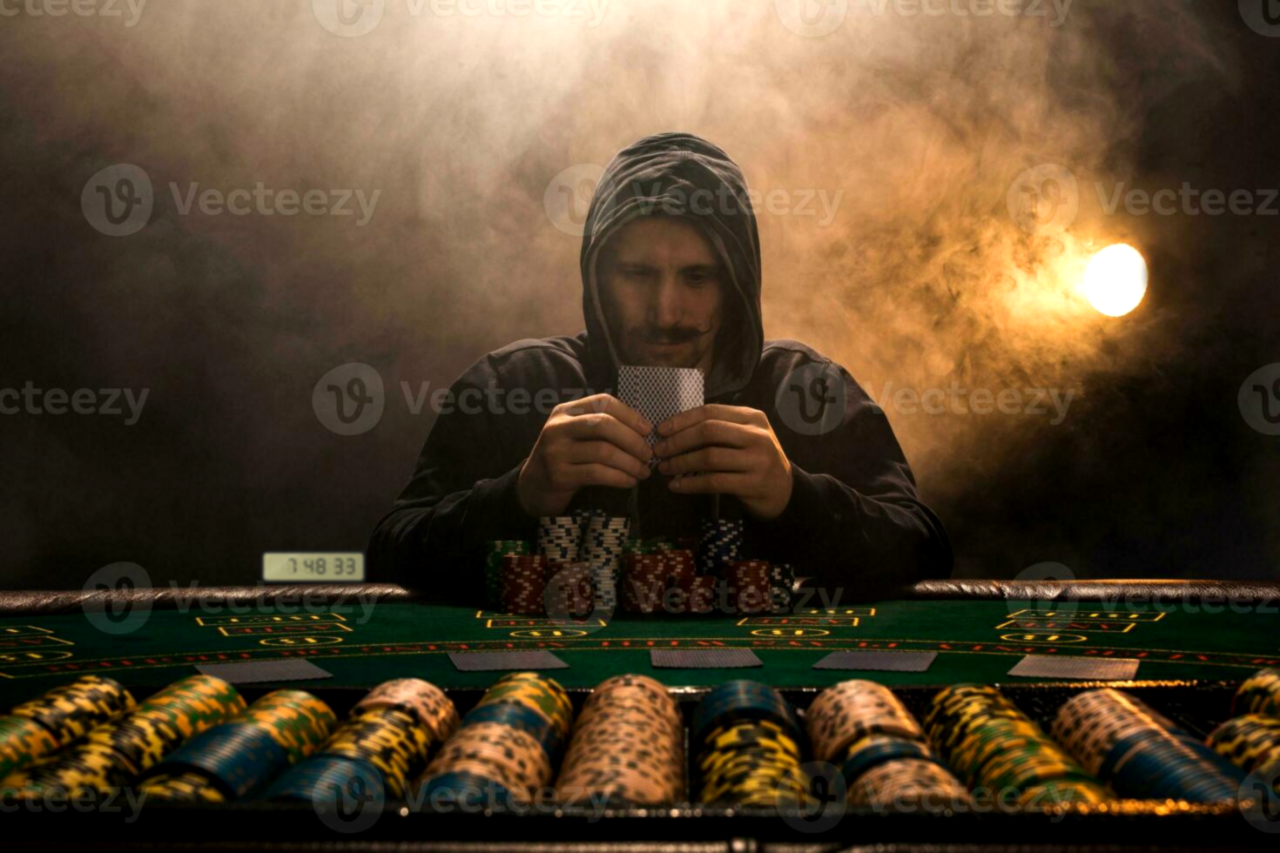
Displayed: 7 h 48 min 33 s
